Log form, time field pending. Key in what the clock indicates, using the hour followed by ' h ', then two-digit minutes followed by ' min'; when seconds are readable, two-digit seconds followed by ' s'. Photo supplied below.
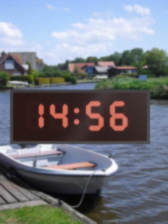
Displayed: 14 h 56 min
